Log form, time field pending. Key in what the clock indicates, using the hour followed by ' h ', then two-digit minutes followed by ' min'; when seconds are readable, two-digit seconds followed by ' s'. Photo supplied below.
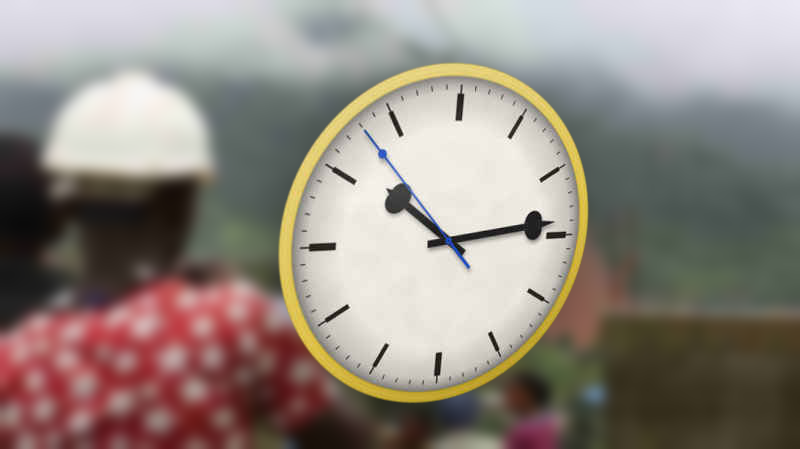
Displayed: 10 h 13 min 53 s
